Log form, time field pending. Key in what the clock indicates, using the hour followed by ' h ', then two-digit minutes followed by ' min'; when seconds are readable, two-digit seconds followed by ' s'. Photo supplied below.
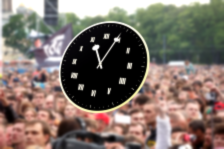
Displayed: 11 h 04 min
